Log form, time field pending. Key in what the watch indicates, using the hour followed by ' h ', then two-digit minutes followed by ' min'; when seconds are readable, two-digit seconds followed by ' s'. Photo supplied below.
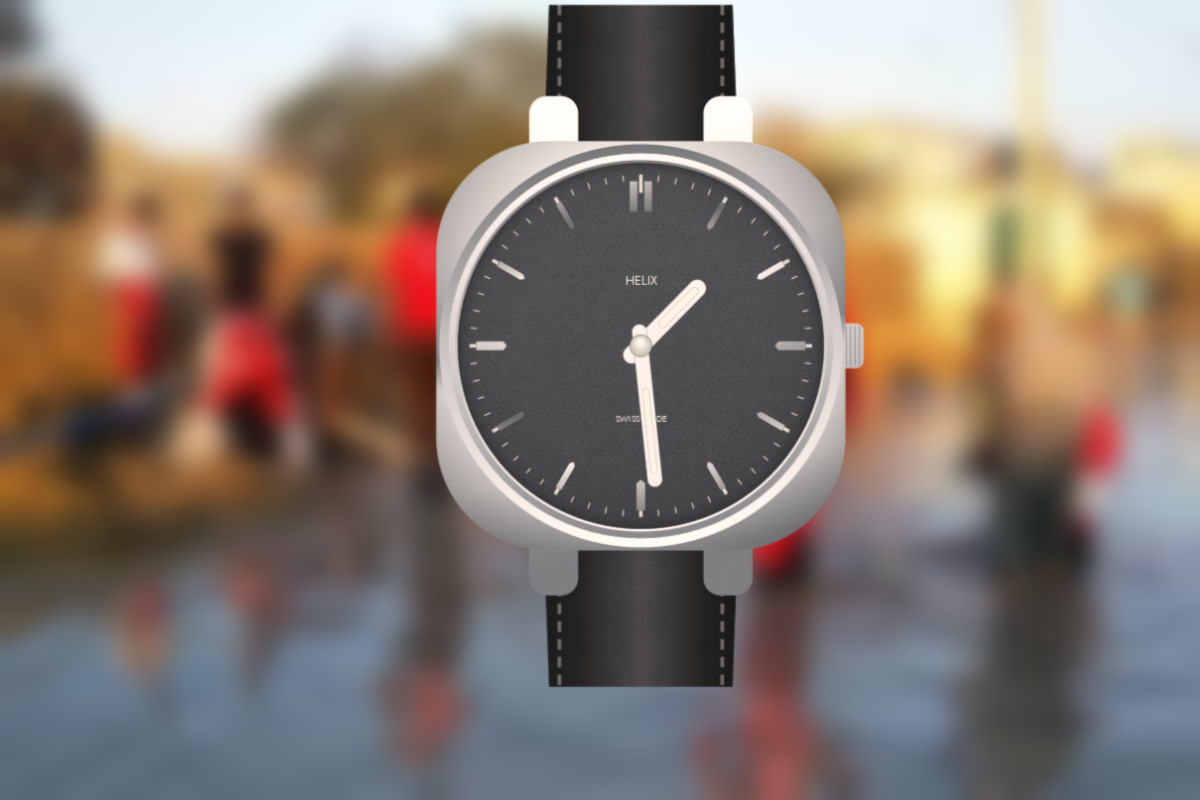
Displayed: 1 h 29 min
